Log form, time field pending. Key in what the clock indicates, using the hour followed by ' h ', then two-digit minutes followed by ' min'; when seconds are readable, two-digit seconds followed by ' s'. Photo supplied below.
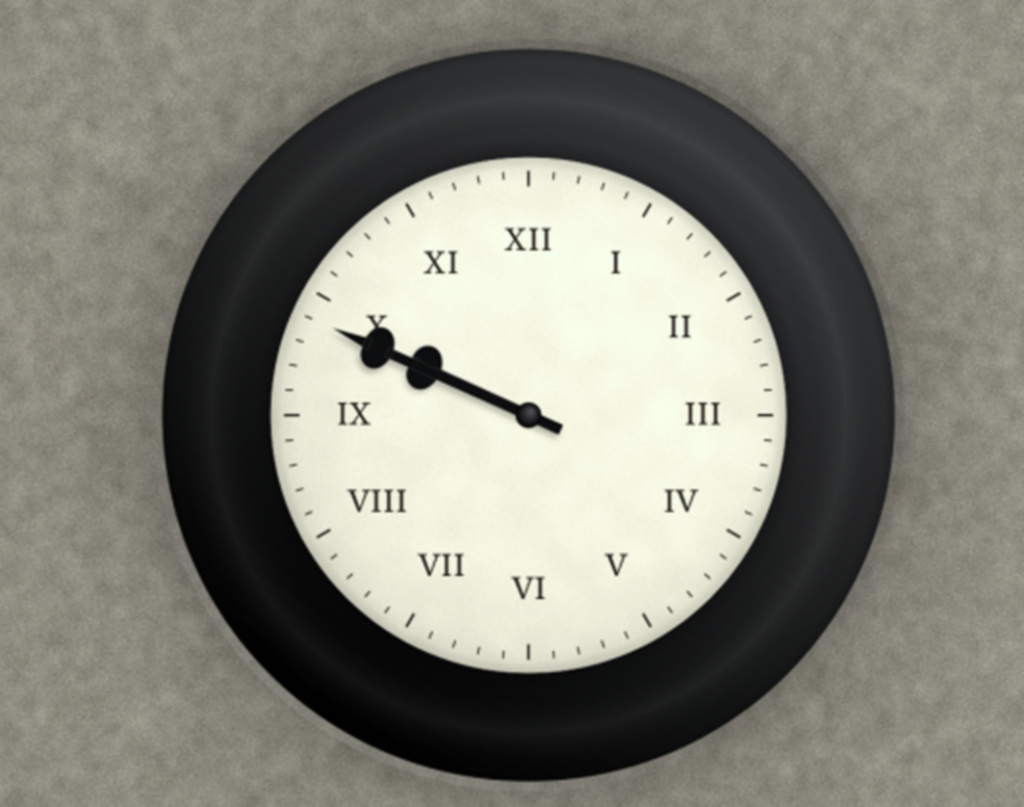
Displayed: 9 h 49 min
